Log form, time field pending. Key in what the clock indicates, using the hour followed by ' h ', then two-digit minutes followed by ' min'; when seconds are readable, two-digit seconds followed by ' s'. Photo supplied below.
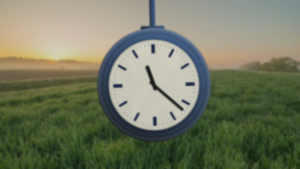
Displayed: 11 h 22 min
